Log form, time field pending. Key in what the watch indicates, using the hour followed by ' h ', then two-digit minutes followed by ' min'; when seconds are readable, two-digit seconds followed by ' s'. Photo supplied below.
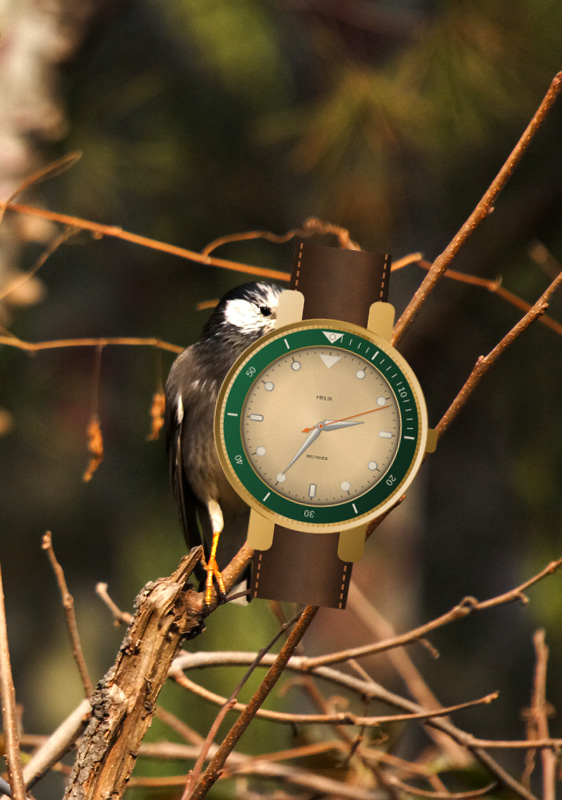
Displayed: 2 h 35 min 11 s
